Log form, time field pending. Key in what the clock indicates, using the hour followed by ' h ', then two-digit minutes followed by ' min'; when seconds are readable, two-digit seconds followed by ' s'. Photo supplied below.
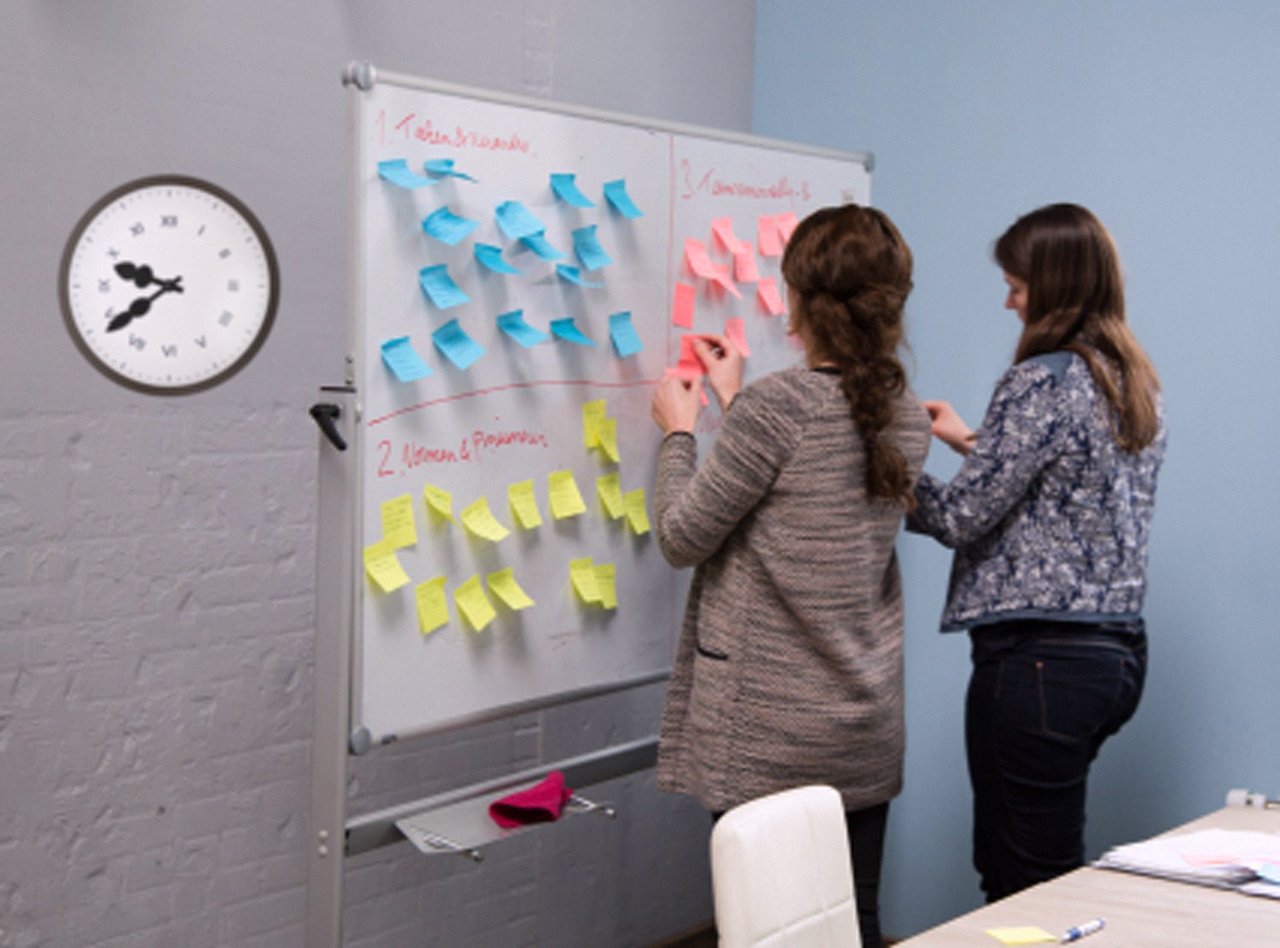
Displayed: 9 h 39 min
